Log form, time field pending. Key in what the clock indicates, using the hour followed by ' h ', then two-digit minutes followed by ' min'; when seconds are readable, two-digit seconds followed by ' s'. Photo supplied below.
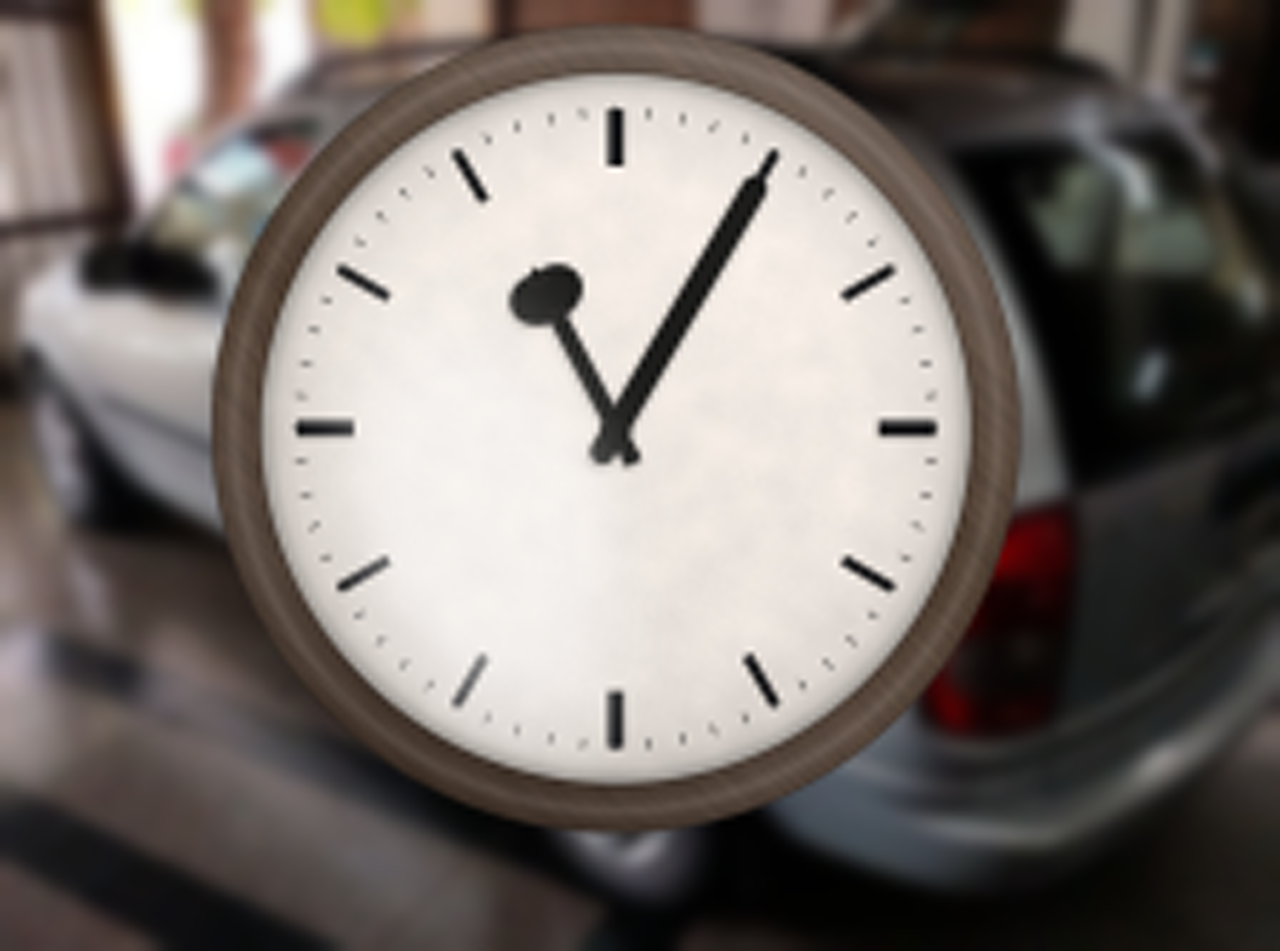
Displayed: 11 h 05 min
